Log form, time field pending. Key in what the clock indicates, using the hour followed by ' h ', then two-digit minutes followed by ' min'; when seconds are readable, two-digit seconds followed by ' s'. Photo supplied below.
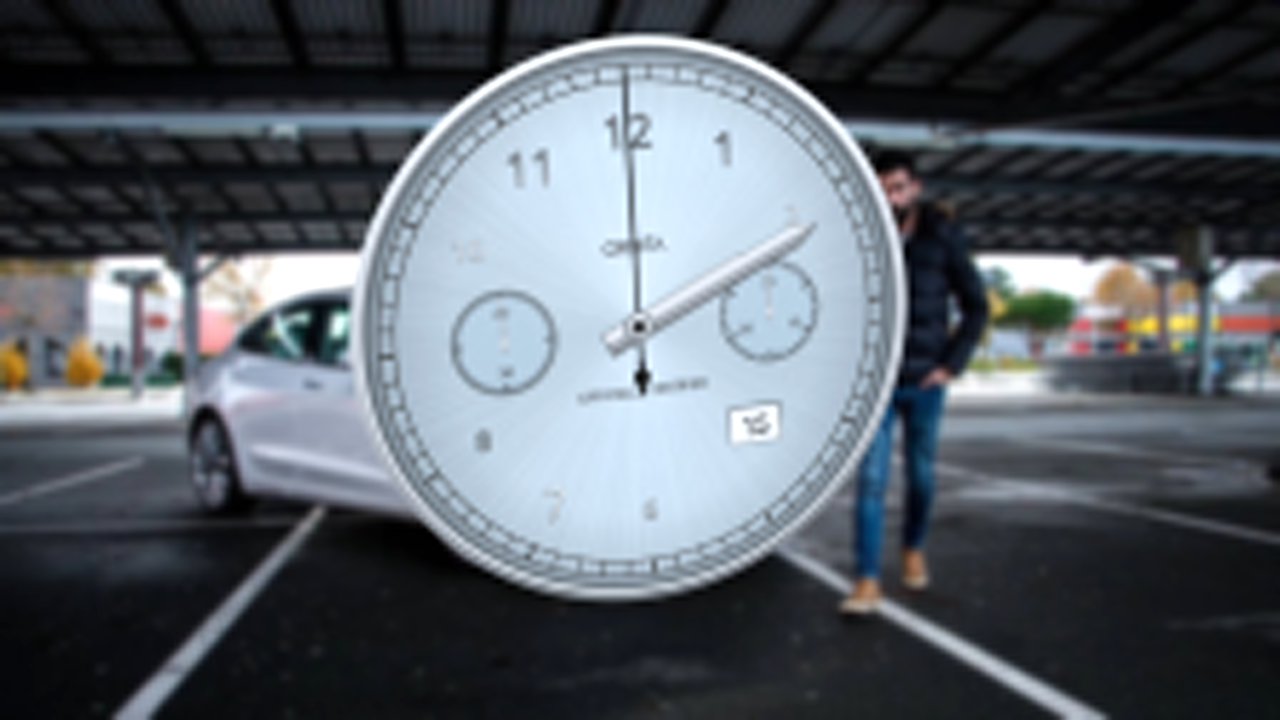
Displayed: 2 h 11 min
